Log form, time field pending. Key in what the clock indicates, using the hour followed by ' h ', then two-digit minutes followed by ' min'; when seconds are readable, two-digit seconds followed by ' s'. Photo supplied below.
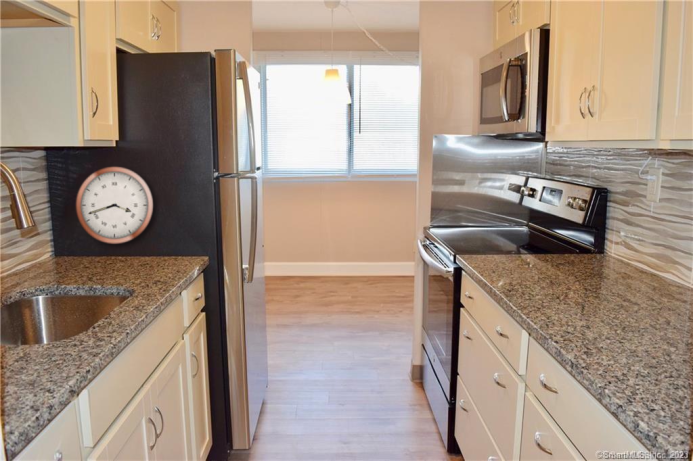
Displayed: 3 h 42 min
